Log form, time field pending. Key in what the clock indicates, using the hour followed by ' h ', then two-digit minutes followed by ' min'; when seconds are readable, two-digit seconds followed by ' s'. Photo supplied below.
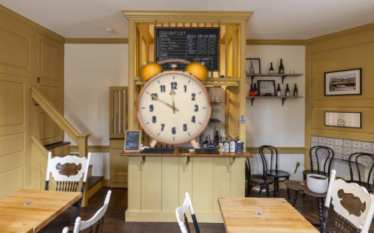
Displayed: 11 h 50 min
